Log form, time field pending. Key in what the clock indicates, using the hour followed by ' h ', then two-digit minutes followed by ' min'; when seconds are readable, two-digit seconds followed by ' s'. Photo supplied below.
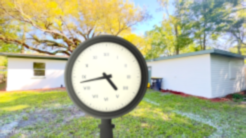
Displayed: 4 h 43 min
